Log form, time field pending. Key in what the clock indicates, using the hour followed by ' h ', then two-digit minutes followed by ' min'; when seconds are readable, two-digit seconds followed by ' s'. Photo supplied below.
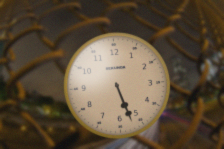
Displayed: 5 h 27 min
